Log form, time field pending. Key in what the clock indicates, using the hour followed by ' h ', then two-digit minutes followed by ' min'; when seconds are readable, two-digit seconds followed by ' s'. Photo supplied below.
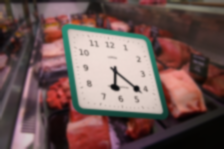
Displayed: 6 h 22 min
